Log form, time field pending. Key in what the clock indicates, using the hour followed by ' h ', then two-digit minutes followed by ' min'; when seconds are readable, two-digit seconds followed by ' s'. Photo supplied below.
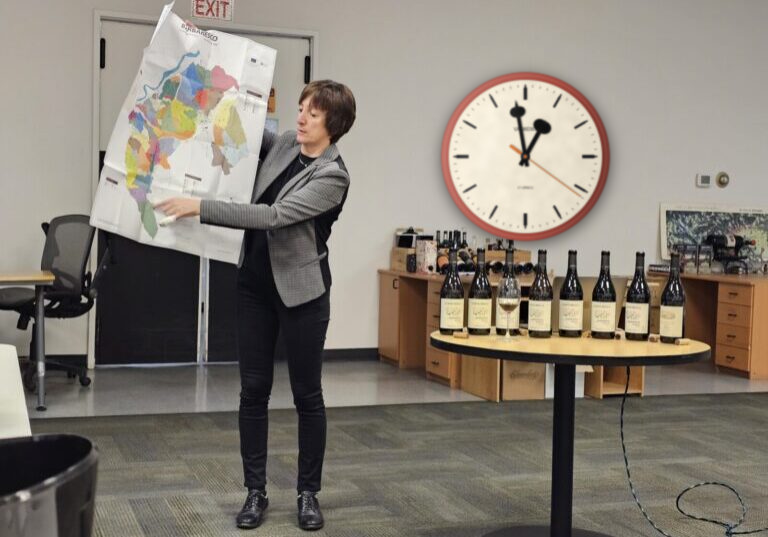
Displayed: 12 h 58 min 21 s
